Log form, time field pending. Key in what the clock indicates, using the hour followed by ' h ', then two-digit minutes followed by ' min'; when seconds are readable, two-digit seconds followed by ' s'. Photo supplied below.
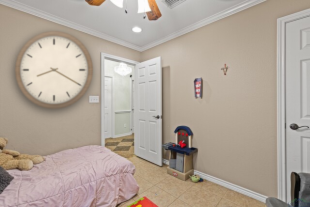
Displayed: 8 h 20 min
